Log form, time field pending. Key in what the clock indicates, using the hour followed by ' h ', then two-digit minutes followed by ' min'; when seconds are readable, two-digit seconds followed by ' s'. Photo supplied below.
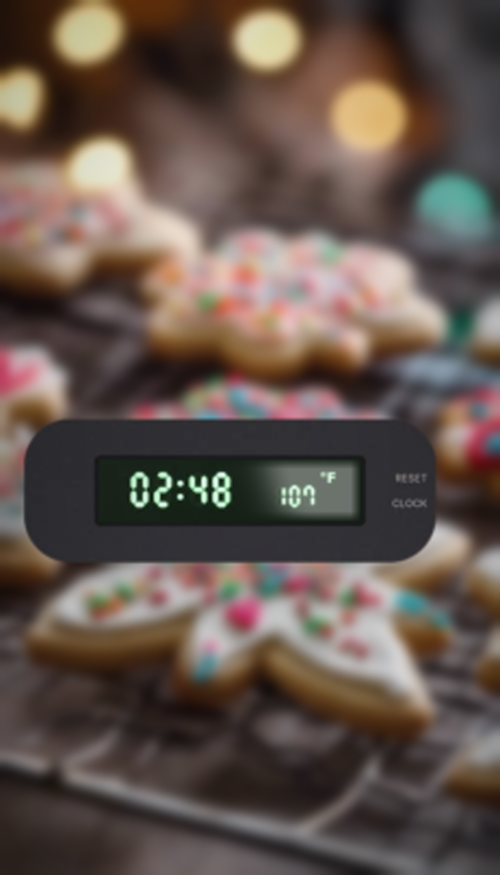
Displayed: 2 h 48 min
